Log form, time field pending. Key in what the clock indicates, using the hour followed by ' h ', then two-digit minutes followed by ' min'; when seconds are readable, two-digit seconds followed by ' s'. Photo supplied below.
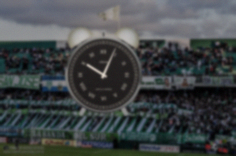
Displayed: 10 h 04 min
